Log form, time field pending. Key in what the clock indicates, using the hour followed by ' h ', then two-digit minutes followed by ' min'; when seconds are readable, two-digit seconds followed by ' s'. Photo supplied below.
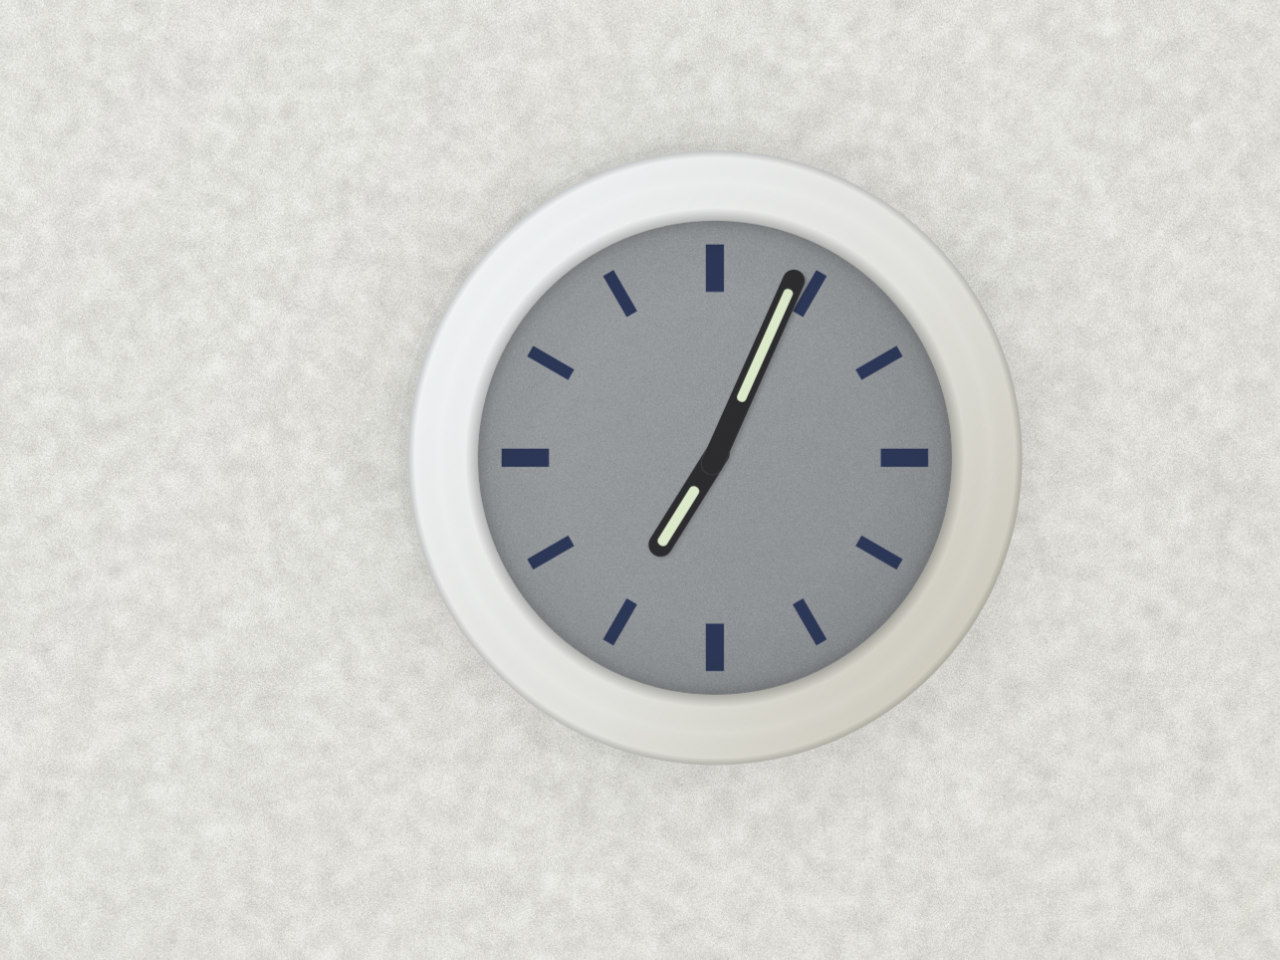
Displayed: 7 h 04 min
